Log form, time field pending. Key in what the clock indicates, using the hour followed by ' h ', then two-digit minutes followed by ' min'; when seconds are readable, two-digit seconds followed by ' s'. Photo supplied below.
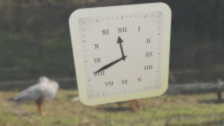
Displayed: 11 h 41 min
